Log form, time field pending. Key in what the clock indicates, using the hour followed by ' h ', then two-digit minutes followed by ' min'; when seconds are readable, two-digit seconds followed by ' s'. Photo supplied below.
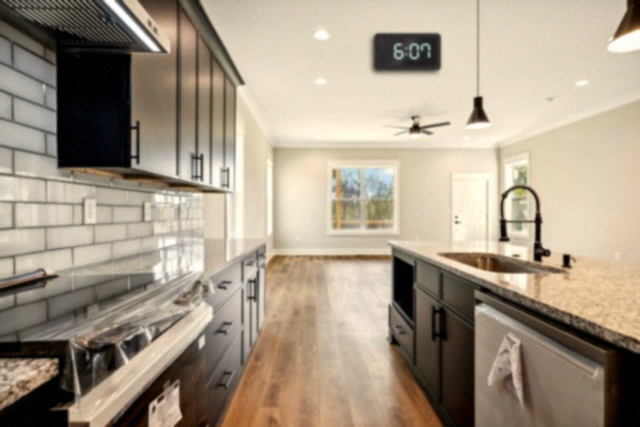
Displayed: 6 h 07 min
